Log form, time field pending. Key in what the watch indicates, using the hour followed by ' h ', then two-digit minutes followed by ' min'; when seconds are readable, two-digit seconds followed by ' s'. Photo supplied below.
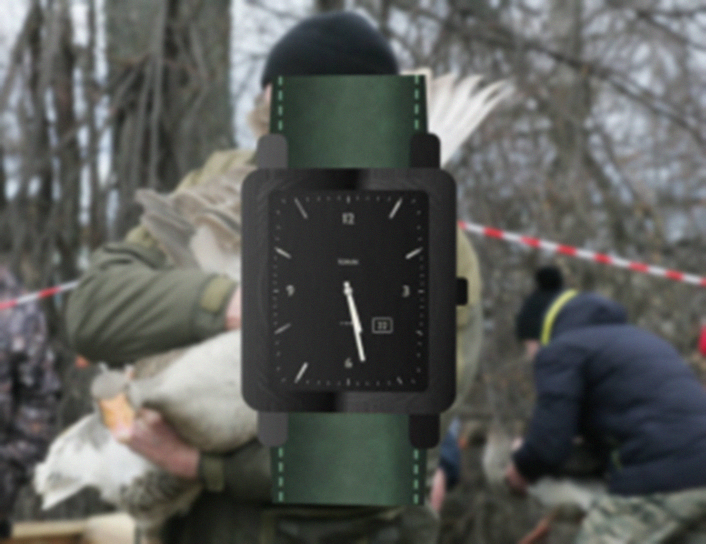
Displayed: 5 h 28 min
